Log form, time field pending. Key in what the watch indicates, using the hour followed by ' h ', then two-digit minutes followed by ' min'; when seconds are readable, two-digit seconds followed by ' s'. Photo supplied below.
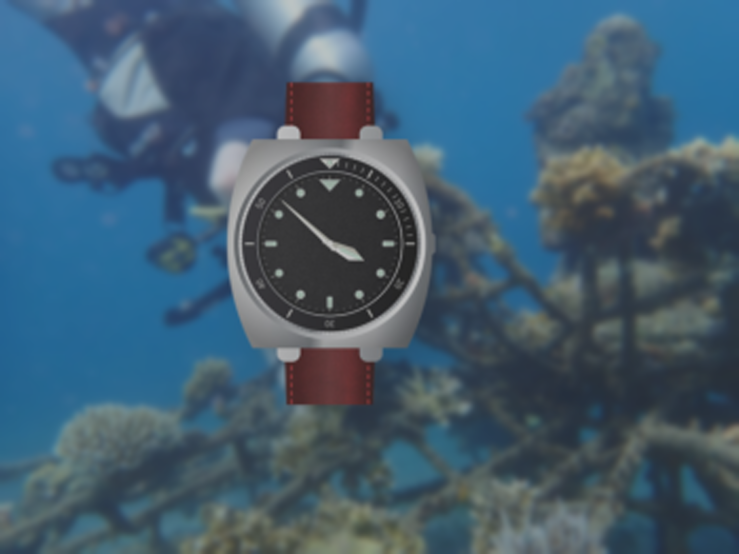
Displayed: 3 h 52 min
